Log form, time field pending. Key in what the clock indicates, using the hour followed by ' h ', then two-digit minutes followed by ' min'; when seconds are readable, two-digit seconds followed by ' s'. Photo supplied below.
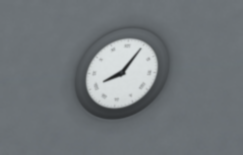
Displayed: 8 h 05 min
